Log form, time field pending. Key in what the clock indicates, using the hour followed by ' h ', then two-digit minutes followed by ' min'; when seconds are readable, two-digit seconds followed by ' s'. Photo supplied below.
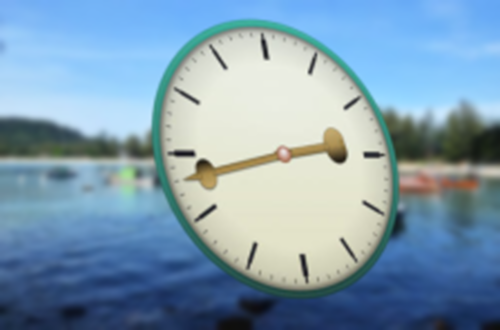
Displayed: 2 h 43 min
